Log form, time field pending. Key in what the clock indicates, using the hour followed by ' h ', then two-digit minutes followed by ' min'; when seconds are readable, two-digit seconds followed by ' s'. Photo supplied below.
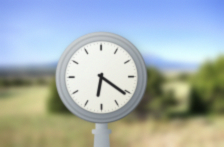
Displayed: 6 h 21 min
